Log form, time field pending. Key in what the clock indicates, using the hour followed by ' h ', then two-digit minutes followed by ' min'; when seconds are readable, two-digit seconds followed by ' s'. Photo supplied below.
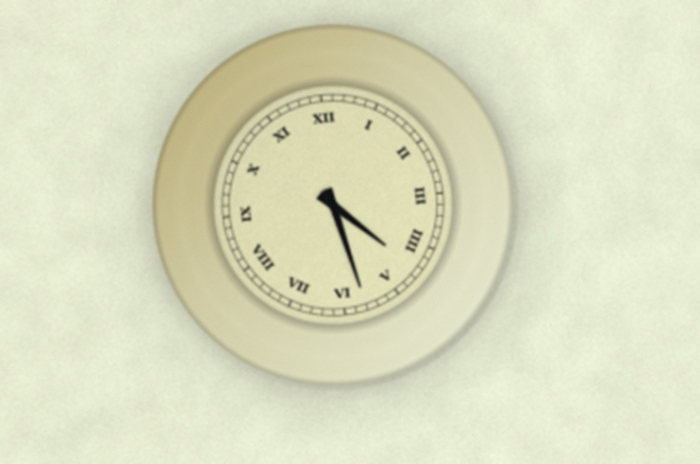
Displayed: 4 h 28 min
